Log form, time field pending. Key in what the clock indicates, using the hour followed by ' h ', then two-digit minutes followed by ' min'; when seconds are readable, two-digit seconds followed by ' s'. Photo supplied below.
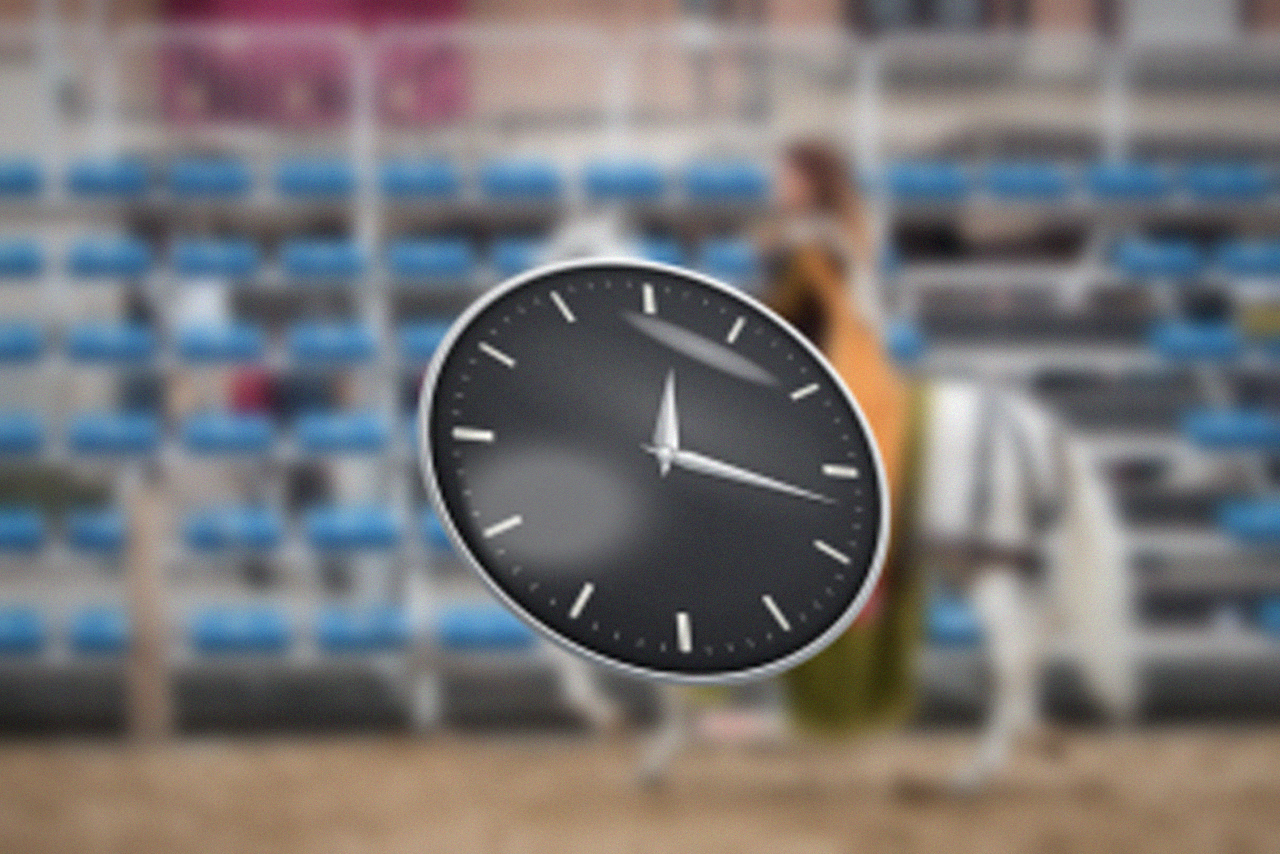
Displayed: 12 h 17 min
